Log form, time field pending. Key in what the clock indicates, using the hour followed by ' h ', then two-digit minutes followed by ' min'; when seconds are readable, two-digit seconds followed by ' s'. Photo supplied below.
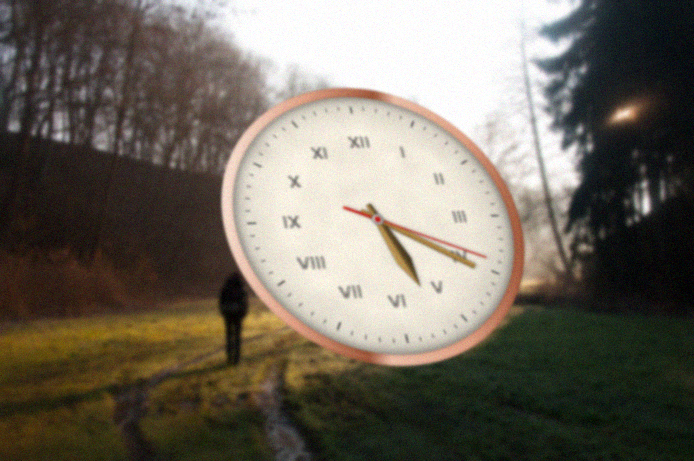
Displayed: 5 h 20 min 19 s
